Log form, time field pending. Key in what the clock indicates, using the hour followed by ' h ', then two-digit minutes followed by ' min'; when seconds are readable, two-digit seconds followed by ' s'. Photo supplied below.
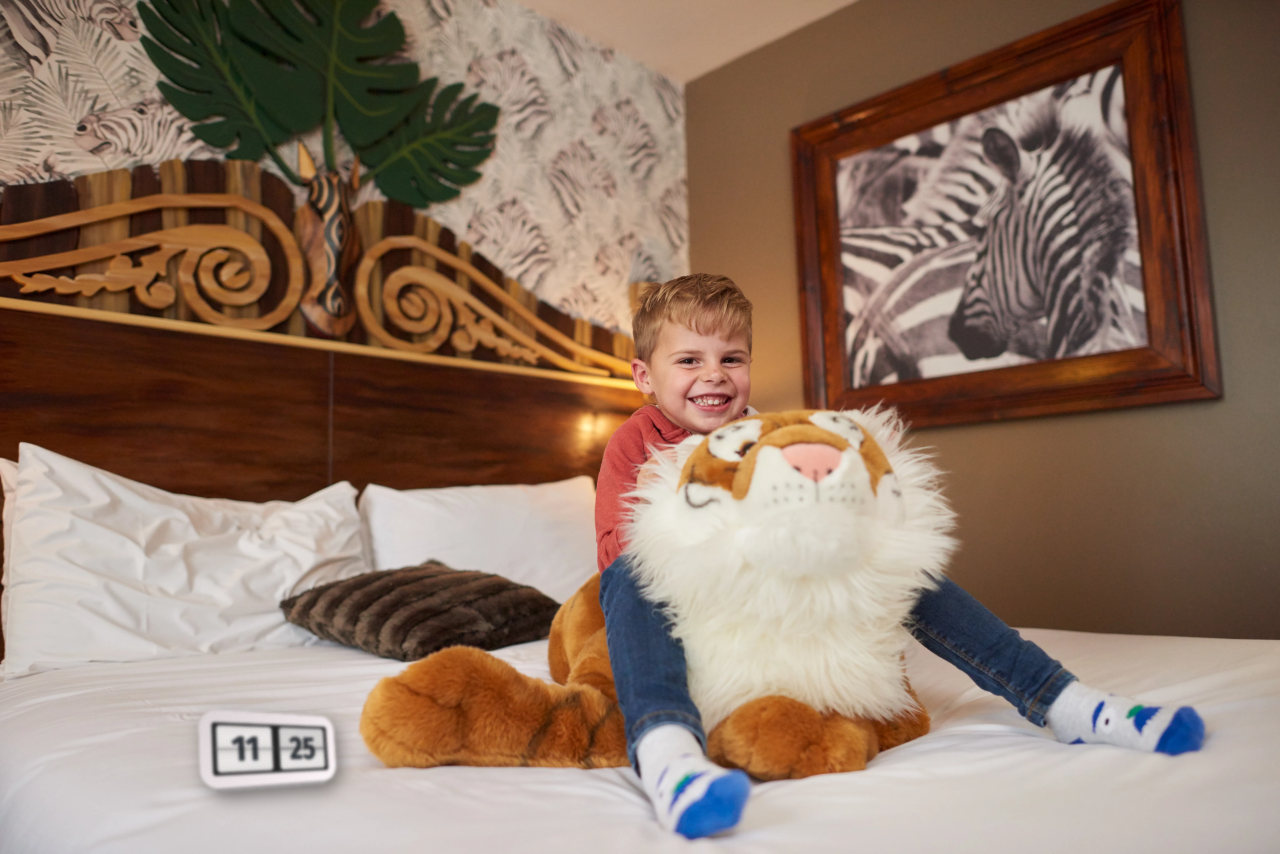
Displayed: 11 h 25 min
